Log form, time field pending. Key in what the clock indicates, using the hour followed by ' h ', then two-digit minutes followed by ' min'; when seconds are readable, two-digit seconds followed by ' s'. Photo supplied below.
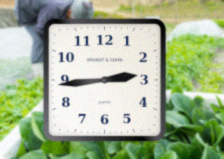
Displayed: 2 h 44 min
